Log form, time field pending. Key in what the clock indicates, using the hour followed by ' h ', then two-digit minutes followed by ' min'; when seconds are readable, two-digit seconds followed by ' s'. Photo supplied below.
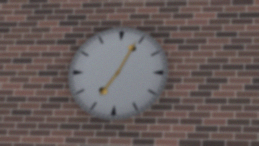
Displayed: 7 h 04 min
